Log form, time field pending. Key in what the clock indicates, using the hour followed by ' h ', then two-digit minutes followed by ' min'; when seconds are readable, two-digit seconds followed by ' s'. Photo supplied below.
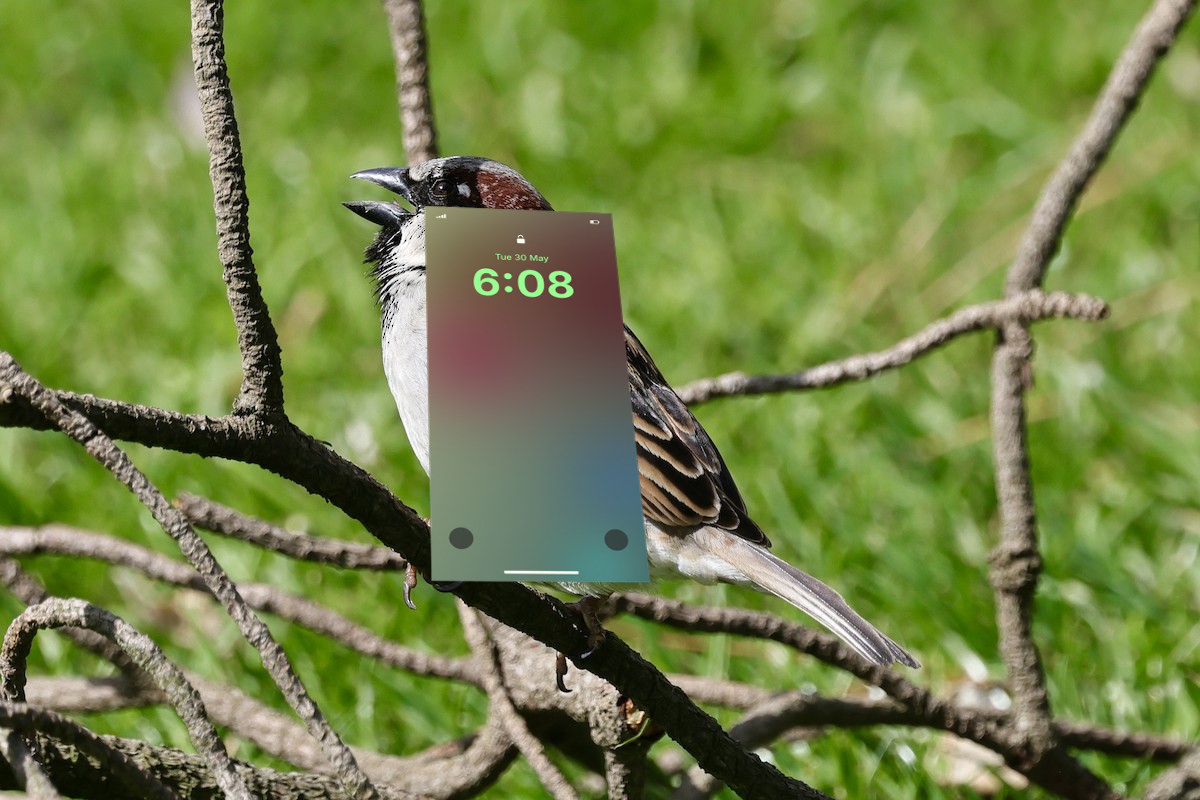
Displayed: 6 h 08 min
